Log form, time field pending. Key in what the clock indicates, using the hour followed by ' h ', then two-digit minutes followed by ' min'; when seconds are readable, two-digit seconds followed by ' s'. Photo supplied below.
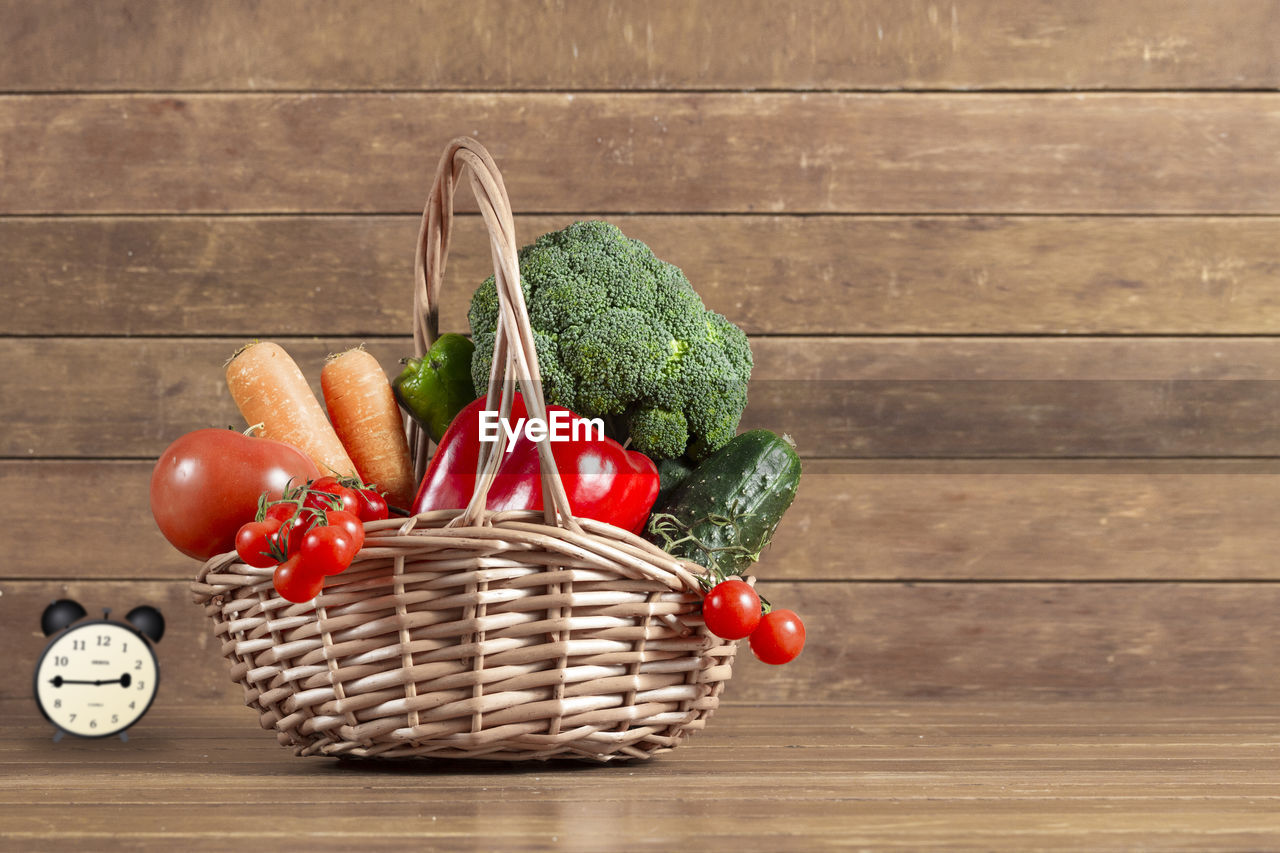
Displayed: 2 h 45 min
